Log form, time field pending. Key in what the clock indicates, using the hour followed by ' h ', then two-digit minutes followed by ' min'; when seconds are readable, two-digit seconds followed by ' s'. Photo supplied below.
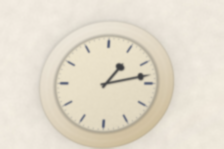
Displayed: 1 h 13 min
